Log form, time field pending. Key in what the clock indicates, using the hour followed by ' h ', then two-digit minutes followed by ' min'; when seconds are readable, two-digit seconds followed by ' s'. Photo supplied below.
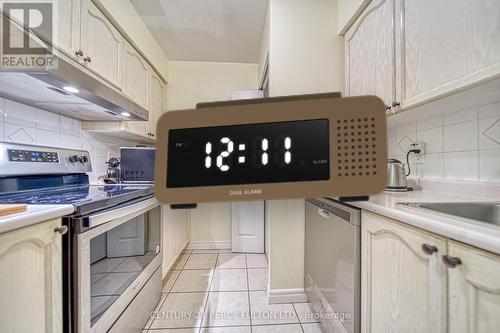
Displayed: 12 h 11 min
